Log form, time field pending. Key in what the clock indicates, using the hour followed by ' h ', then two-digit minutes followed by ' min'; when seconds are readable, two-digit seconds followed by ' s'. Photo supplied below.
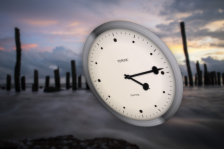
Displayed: 4 h 14 min
